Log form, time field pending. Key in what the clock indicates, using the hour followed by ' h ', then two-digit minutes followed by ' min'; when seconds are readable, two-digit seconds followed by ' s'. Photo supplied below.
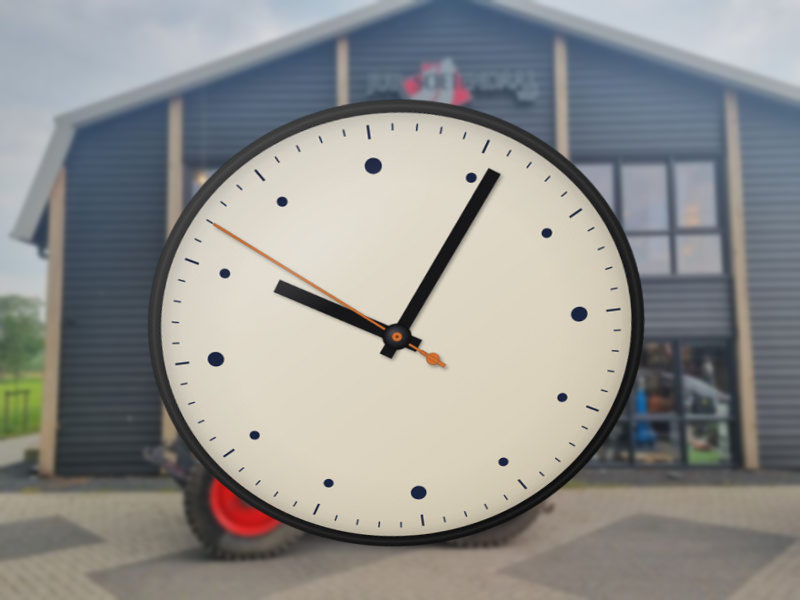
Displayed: 10 h 05 min 52 s
